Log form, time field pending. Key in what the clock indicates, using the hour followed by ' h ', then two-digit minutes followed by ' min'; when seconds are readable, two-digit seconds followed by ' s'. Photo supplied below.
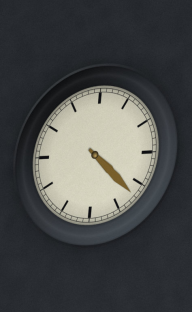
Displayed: 4 h 22 min
